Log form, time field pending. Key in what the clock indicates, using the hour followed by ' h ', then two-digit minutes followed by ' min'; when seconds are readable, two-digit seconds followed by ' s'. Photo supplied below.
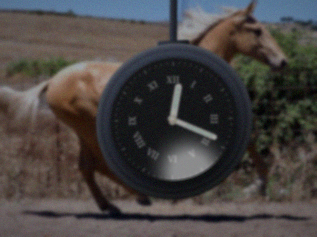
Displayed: 12 h 19 min
